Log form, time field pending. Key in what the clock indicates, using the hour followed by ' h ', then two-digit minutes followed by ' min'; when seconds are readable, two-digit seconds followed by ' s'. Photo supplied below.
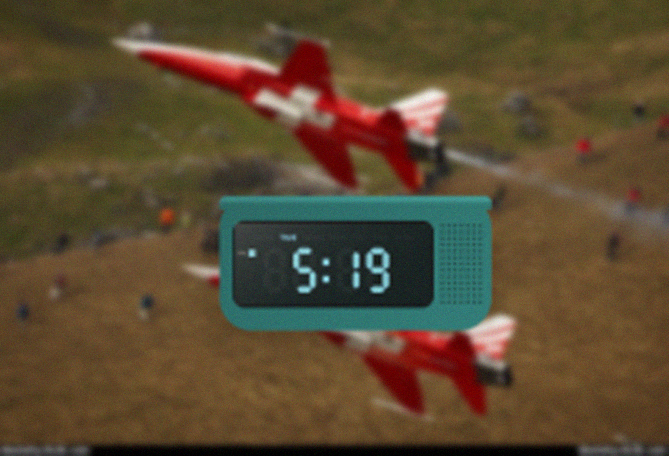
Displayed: 5 h 19 min
